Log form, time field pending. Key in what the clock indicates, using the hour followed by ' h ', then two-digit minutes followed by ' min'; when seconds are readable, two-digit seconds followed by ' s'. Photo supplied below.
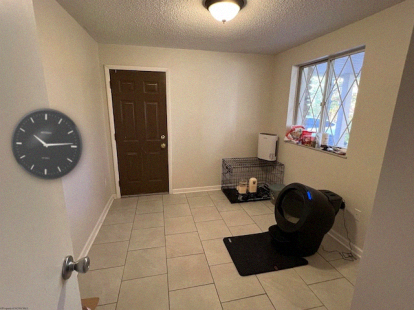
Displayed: 10 h 14 min
